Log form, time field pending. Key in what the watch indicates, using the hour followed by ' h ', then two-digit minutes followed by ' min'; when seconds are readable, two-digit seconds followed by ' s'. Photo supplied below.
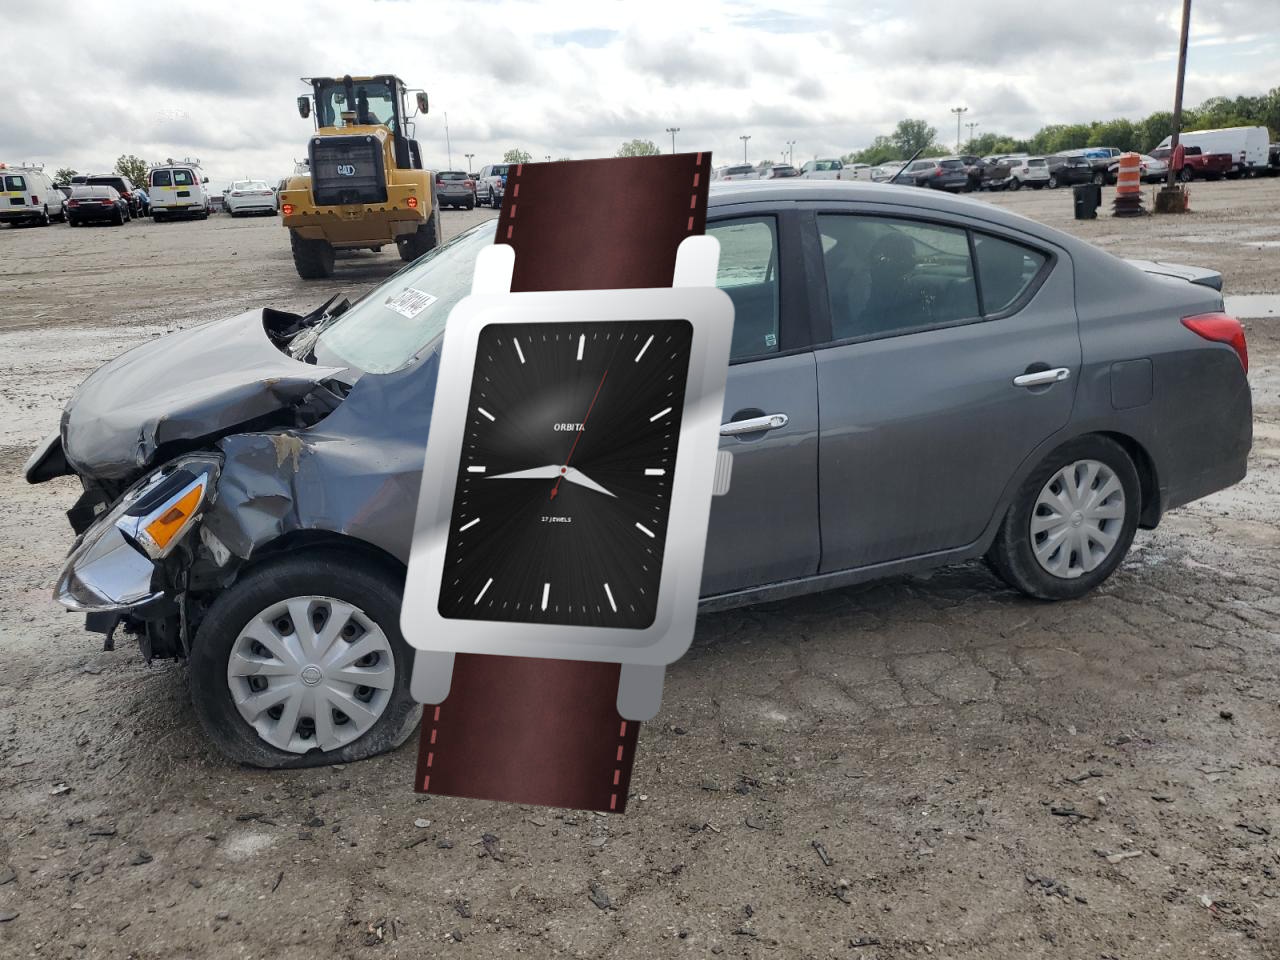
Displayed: 3 h 44 min 03 s
